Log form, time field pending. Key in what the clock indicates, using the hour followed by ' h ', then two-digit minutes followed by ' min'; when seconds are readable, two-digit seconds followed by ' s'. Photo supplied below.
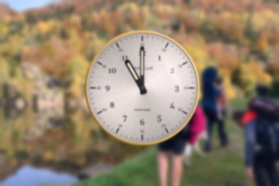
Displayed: 11 h 00 min
